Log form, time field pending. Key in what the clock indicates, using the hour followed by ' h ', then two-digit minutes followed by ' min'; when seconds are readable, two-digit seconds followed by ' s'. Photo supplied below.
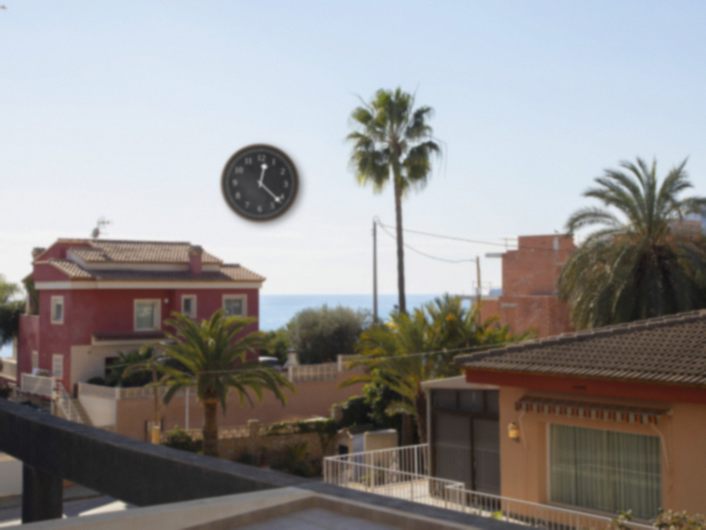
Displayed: 12 h 22 min
